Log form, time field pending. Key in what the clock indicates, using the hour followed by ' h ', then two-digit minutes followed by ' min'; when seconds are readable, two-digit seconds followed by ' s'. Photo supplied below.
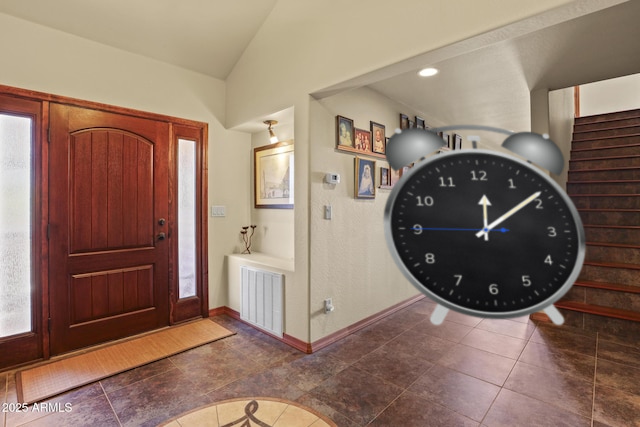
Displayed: 12 h 08 min 45 s
